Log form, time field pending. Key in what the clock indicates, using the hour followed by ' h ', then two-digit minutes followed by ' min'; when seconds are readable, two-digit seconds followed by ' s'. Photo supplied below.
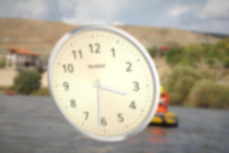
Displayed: 3 h 31 min
